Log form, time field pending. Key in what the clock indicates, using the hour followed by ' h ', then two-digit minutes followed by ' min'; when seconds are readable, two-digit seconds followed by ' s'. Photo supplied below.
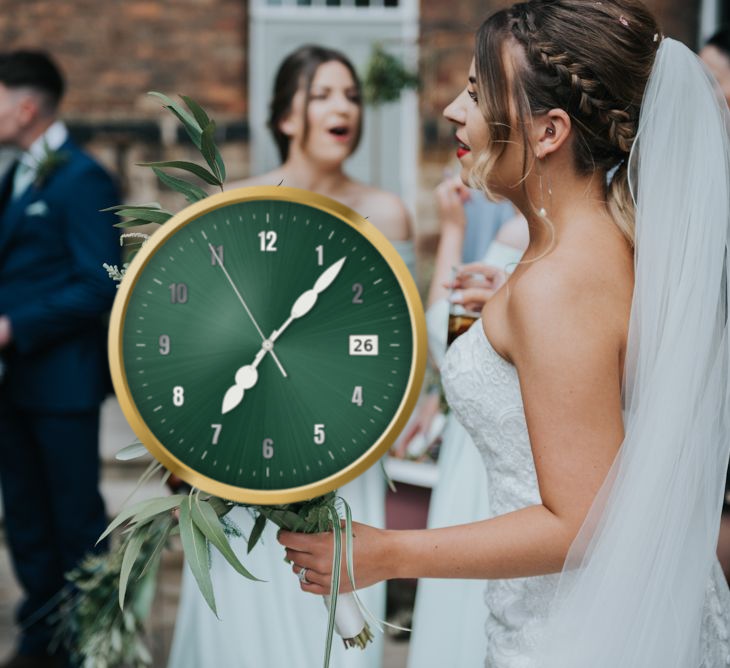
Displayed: 7 h 06 min 55 s
